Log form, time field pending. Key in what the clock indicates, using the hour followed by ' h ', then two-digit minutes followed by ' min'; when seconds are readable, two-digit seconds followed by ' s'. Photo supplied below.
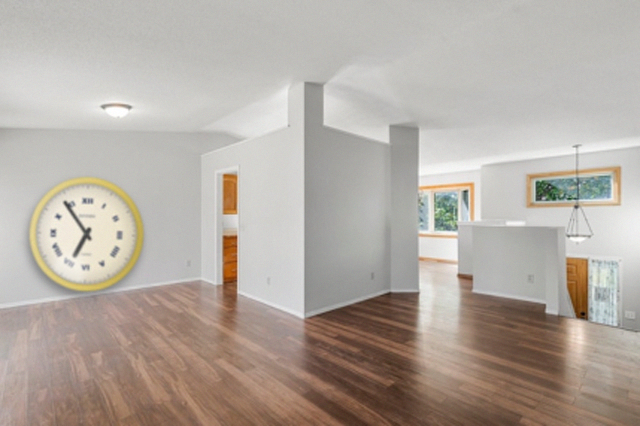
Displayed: 6 h 54 min
